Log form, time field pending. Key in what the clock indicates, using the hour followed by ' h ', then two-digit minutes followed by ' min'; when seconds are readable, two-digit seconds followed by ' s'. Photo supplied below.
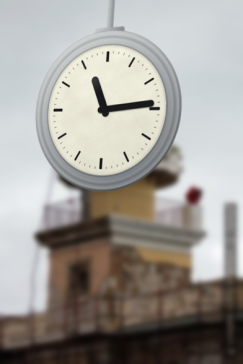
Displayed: 11 h 14 min
